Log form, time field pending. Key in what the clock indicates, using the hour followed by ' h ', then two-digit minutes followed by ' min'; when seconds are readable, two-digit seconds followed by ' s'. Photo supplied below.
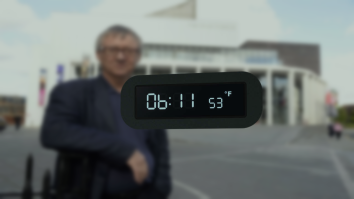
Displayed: 6 h 11 min
